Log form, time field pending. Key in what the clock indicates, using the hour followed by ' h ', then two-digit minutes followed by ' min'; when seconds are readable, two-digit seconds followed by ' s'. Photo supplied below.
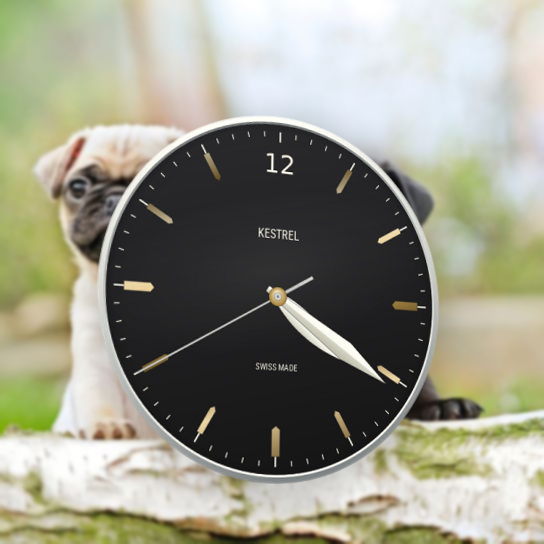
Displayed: 4 h 20 min 40 s
